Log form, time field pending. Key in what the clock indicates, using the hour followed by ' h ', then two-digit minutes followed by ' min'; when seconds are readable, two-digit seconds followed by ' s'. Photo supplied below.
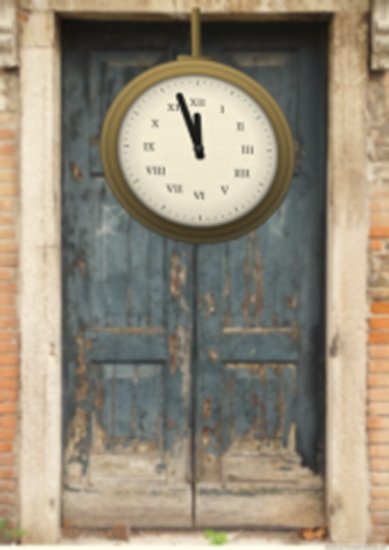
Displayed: 11 h 57 min
